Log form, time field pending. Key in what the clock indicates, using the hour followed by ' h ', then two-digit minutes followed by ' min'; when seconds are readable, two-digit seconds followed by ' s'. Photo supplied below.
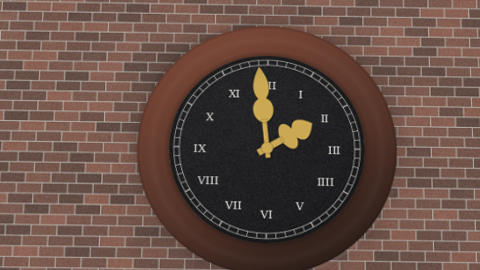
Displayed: 1 h 59 min
